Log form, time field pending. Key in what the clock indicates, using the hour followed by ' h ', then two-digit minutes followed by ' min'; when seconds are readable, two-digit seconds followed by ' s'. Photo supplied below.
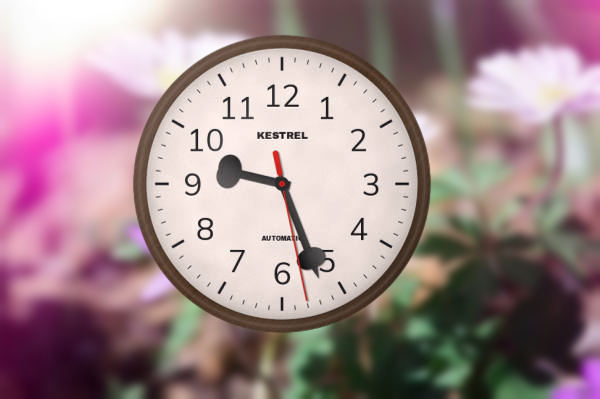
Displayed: 9 h 26 min 28 s
